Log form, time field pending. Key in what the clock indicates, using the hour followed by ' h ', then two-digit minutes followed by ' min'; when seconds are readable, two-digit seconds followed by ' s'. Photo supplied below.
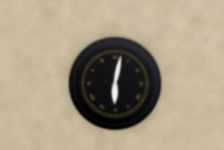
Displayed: 6 h 02 min
